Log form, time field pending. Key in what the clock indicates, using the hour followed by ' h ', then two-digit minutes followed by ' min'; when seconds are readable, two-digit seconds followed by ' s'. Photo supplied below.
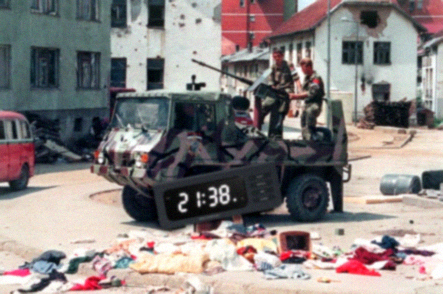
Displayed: 21 h 38 min
